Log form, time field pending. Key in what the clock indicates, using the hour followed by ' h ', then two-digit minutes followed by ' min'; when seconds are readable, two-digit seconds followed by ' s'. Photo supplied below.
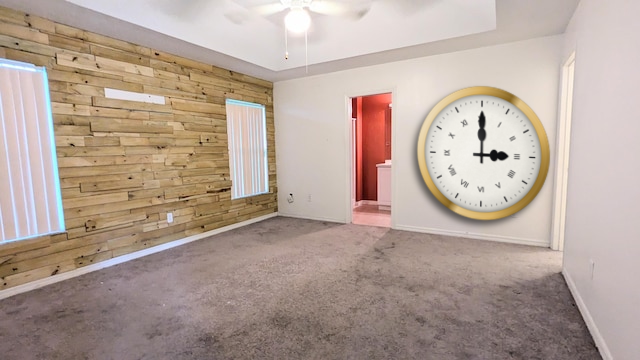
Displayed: 3 h 00 min
